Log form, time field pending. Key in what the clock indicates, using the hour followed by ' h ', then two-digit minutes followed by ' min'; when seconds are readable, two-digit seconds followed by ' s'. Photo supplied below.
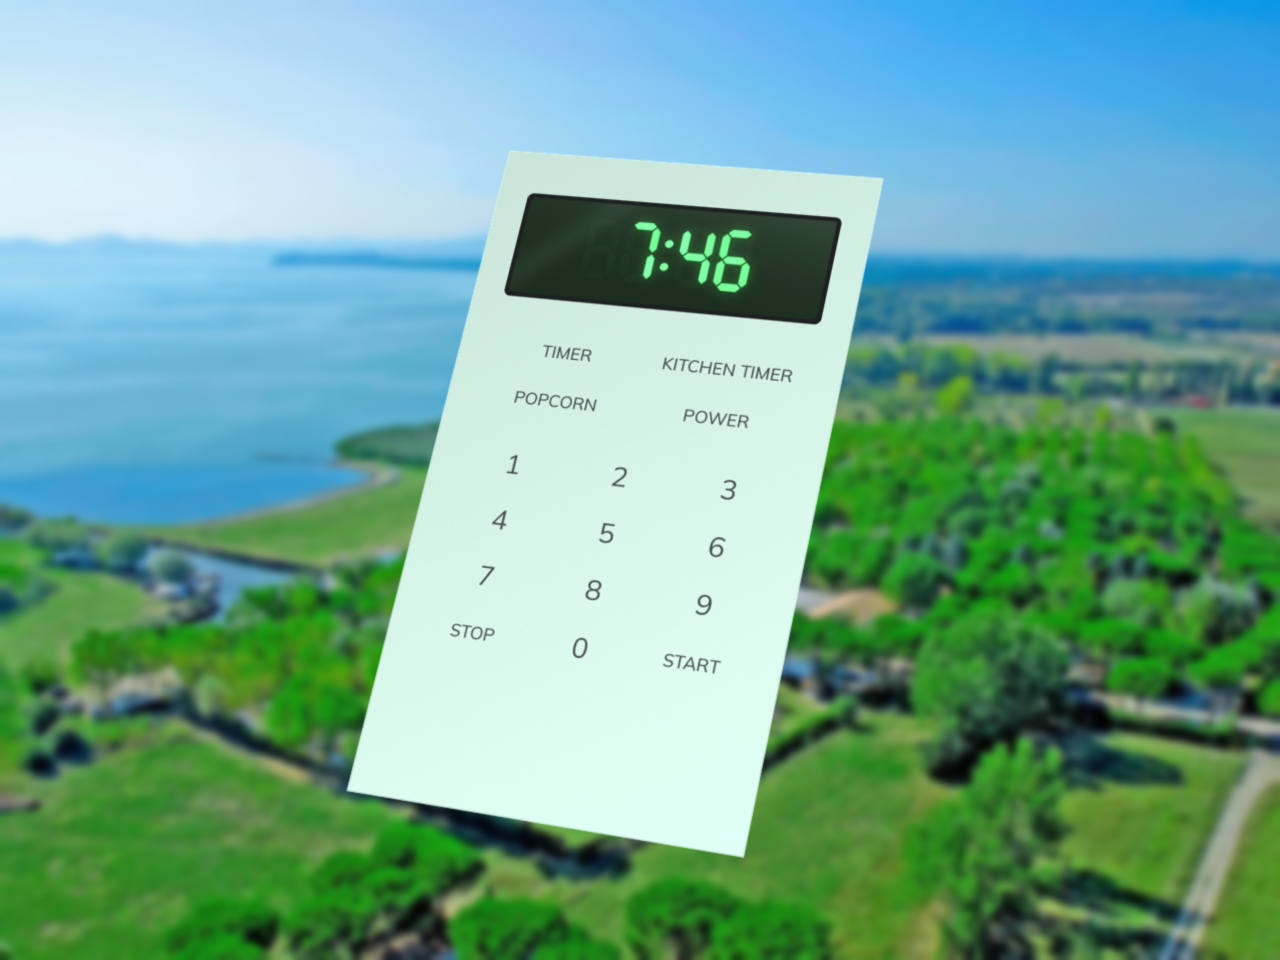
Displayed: 7 h 46 min
